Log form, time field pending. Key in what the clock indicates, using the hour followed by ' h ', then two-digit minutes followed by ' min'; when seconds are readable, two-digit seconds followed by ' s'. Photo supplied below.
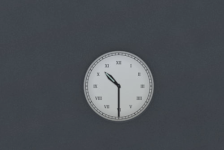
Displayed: 10 h 30 min
